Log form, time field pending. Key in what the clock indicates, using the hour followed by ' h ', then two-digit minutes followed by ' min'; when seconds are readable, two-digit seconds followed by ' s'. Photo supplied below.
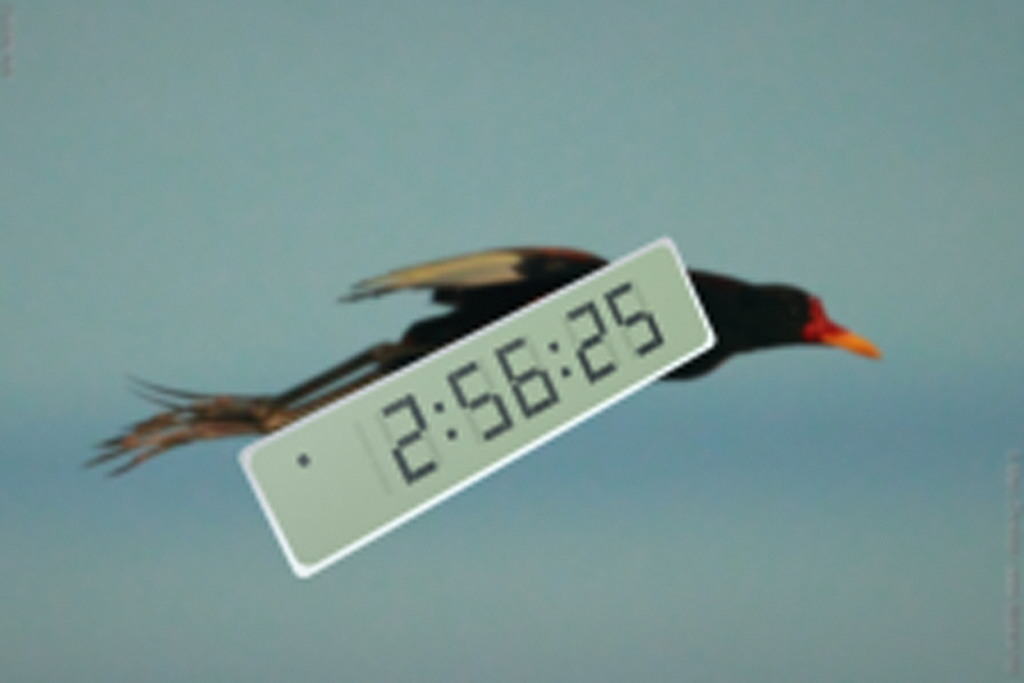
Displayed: 2 h 56 min 25 s
